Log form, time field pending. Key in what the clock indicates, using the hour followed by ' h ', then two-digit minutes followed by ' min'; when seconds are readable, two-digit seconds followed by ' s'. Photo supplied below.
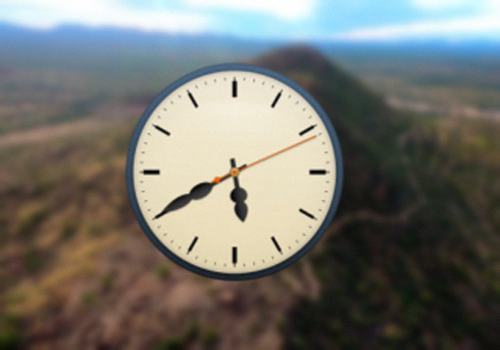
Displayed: 5 h 40 min 11 s
